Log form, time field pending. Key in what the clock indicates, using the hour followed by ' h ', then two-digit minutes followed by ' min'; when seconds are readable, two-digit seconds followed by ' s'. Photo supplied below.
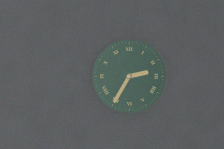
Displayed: 2 h 35 min
